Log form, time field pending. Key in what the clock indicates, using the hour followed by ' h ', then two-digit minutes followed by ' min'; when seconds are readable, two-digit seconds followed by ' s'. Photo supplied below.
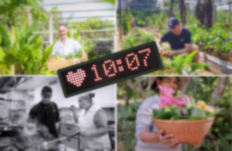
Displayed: 10 h 07 min
